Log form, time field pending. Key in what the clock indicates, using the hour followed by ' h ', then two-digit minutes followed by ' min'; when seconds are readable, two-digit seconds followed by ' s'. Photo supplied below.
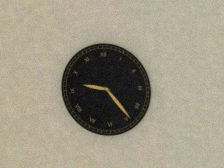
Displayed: 9 h 24 min
